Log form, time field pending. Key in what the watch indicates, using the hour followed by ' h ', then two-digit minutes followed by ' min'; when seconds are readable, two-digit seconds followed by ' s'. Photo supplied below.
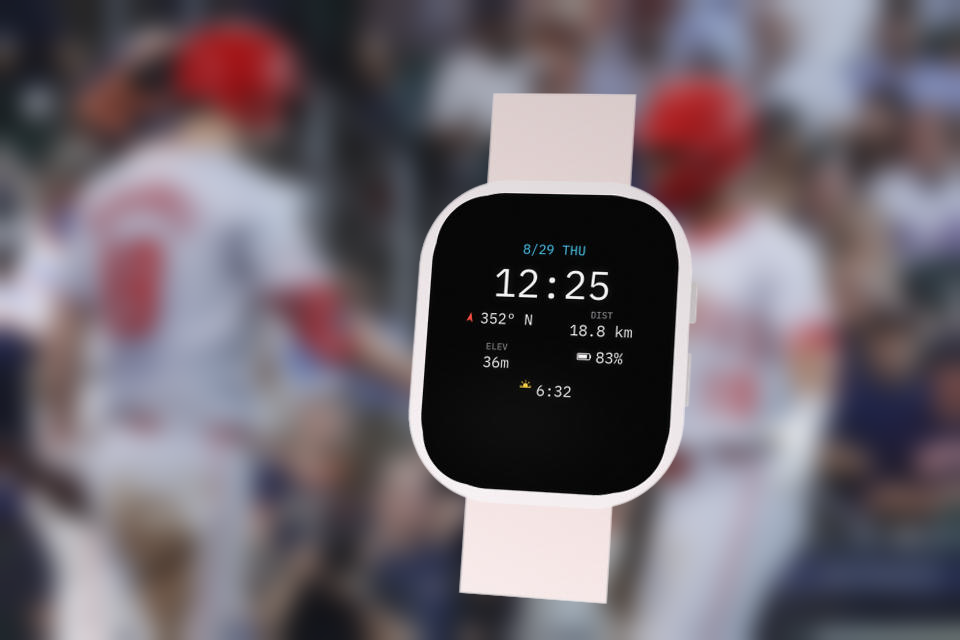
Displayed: 12 h 25 min
